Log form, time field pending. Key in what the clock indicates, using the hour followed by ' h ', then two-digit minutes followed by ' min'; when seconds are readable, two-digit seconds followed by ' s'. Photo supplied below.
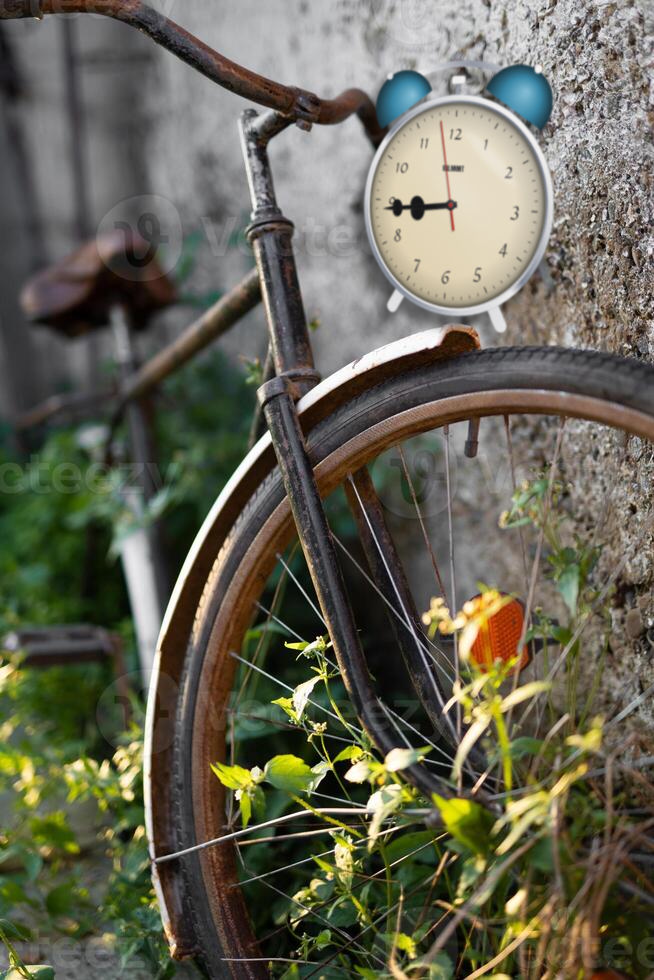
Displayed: 8 h 43 min 58 s
